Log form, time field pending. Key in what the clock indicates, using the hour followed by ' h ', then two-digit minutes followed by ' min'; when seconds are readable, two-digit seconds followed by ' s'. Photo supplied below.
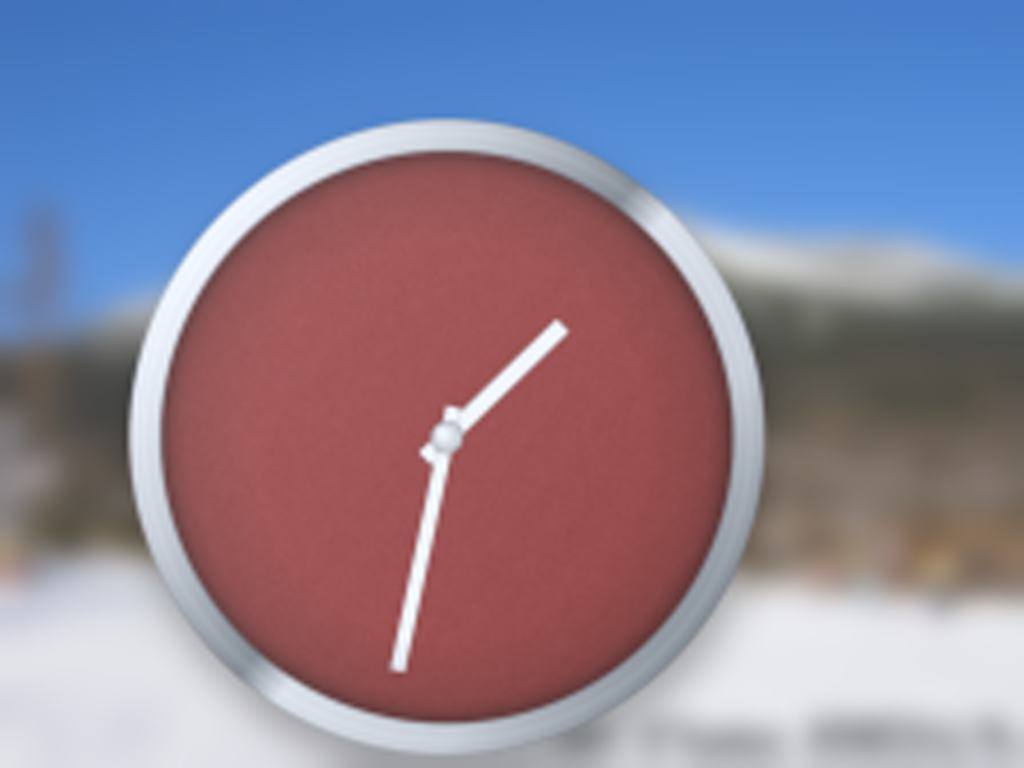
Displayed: 1 h 32 min
